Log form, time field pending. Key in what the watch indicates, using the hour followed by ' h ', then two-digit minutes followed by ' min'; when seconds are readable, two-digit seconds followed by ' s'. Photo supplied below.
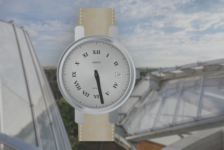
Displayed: 5 h 28 min
